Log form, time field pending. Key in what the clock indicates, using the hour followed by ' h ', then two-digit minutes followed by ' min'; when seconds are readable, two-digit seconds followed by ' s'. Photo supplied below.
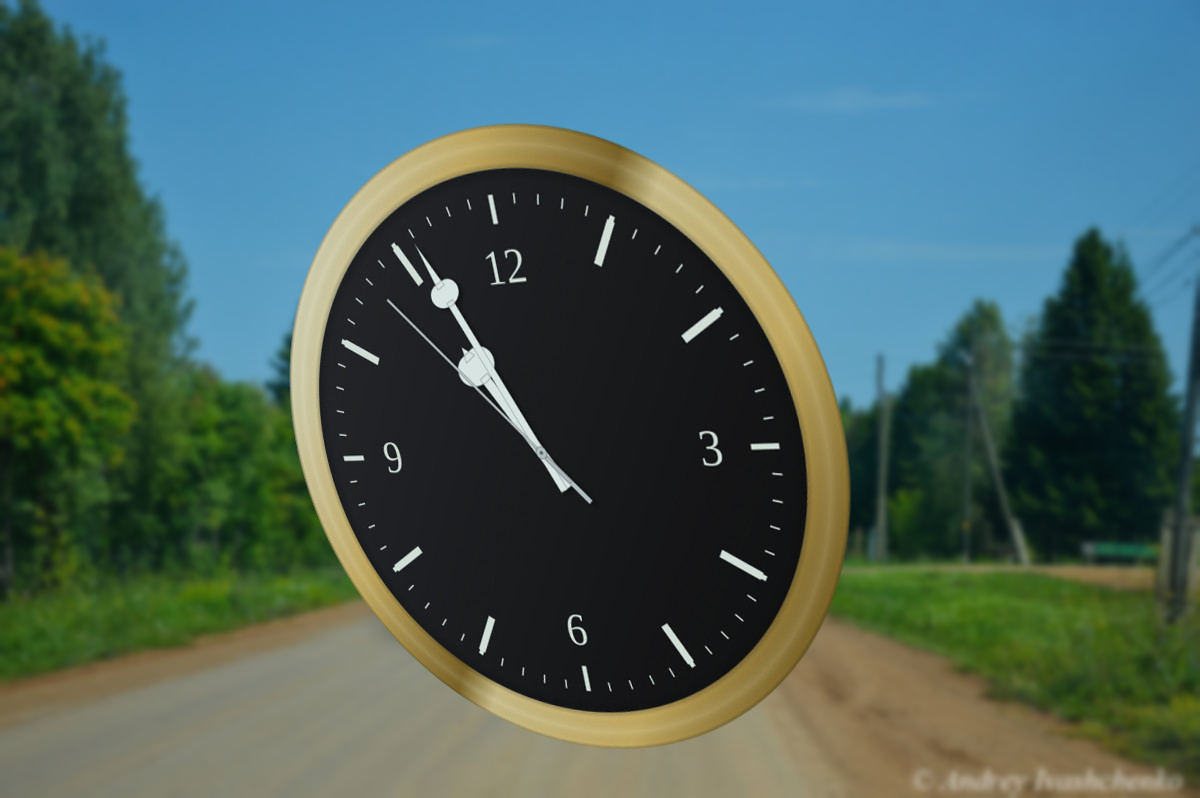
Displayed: 10 h 55 min 53 s
